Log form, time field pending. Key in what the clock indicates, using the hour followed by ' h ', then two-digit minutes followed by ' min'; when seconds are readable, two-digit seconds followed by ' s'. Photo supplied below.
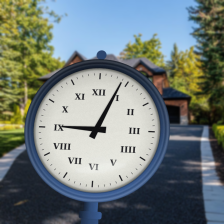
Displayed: 9 h 04 min
